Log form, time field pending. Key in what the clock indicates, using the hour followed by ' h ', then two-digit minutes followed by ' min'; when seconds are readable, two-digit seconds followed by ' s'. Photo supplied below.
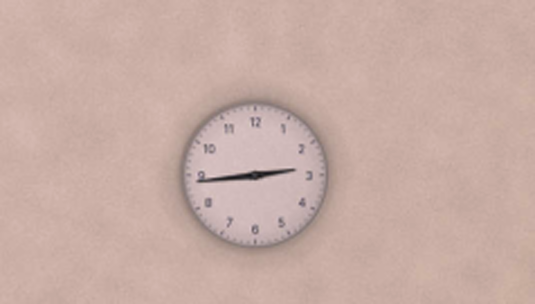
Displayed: 2 h 44 min
